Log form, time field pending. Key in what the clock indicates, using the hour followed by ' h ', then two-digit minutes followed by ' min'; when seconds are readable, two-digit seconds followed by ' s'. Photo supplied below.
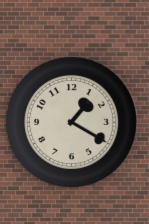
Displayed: 1 h 20 min
